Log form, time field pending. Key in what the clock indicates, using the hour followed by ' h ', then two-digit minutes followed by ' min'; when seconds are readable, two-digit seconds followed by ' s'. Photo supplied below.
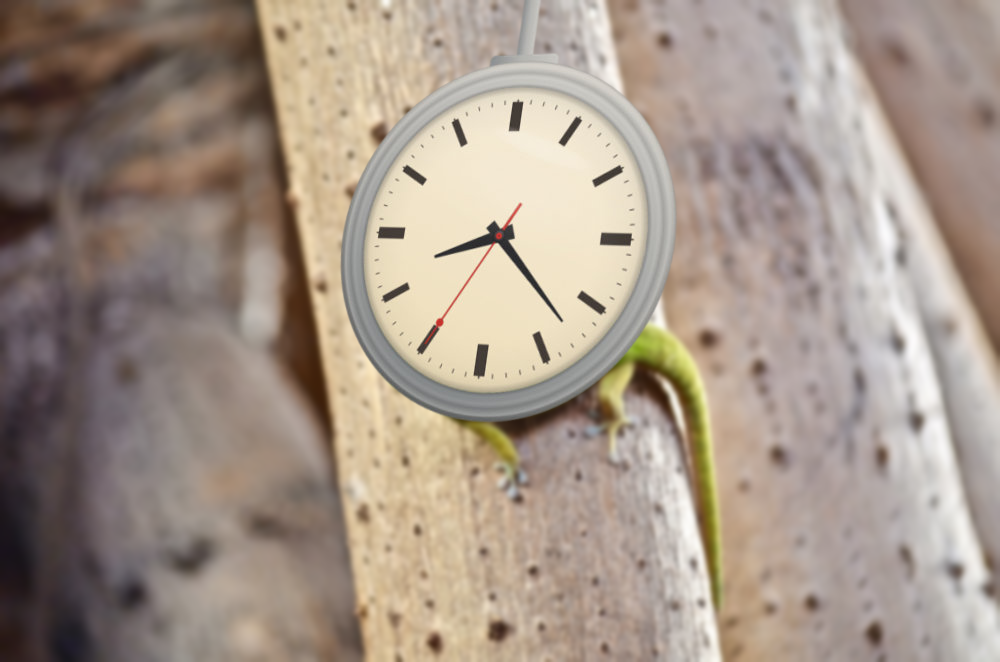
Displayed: 8 h 22 min 35 s
